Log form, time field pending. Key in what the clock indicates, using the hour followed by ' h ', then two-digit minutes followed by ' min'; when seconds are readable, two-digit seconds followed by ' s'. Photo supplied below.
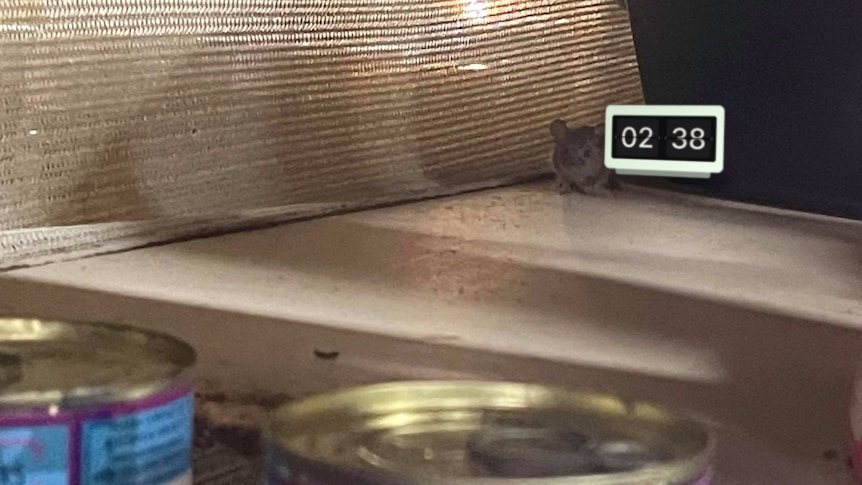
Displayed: 2 h 38 min
